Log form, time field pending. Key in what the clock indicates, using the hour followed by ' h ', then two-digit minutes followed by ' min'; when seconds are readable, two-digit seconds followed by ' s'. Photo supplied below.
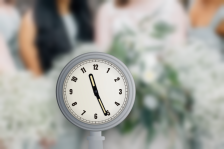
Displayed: 11 h 26 min
